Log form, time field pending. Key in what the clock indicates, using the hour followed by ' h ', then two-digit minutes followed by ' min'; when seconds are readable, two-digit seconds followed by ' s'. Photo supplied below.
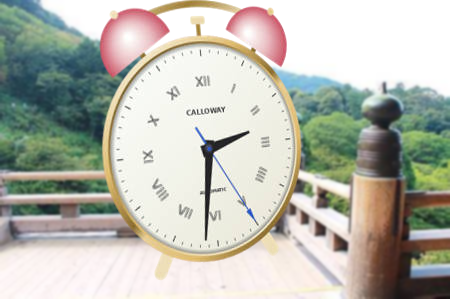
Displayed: 2 h 31 min 25 s
